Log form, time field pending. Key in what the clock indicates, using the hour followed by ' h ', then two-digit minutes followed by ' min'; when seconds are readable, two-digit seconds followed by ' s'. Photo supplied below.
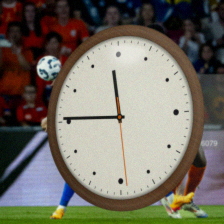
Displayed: 11 h 45 min 29 s
